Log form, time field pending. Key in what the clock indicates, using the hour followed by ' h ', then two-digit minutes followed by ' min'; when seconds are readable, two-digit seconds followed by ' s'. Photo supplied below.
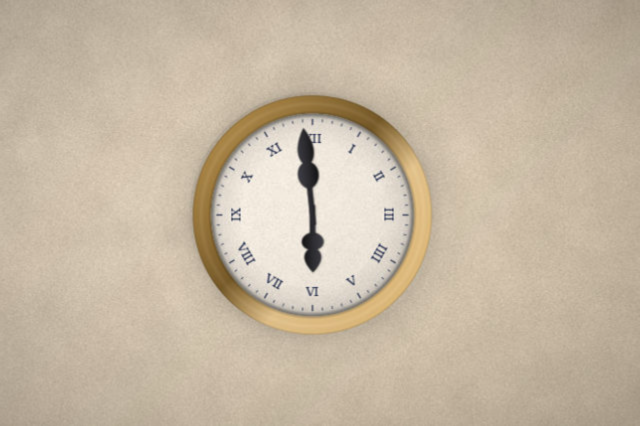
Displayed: 5 h 59 min
